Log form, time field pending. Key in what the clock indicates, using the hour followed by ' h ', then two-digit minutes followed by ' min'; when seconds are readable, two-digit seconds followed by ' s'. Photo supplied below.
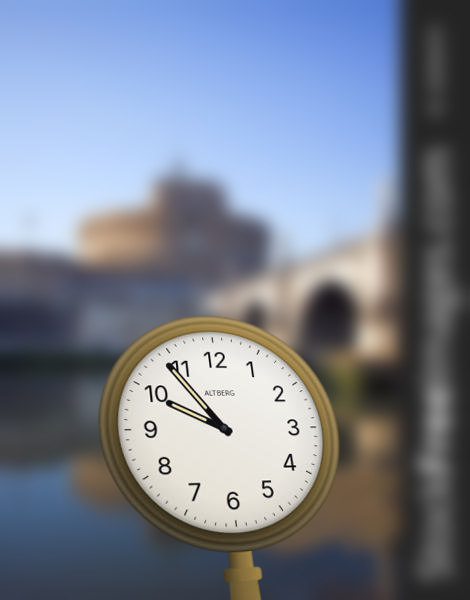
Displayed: 9 h 54 min
